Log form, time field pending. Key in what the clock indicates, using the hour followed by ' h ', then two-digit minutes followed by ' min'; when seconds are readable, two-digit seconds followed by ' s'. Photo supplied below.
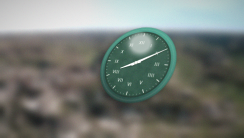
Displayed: 8 h 10 min
